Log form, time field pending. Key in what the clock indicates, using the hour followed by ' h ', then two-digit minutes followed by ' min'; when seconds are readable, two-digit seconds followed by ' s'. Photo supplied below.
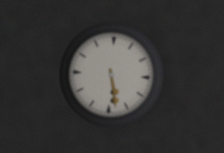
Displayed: 5 h 28 min
